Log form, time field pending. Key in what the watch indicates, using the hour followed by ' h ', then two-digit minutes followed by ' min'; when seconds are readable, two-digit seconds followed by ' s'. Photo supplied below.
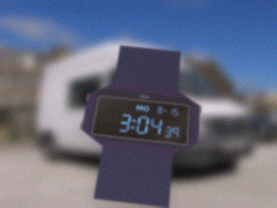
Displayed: 3 h 04 min
